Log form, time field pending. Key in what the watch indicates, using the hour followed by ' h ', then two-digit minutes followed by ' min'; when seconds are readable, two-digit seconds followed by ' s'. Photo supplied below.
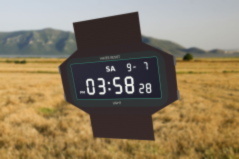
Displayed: 3 h 58 min 28 s
